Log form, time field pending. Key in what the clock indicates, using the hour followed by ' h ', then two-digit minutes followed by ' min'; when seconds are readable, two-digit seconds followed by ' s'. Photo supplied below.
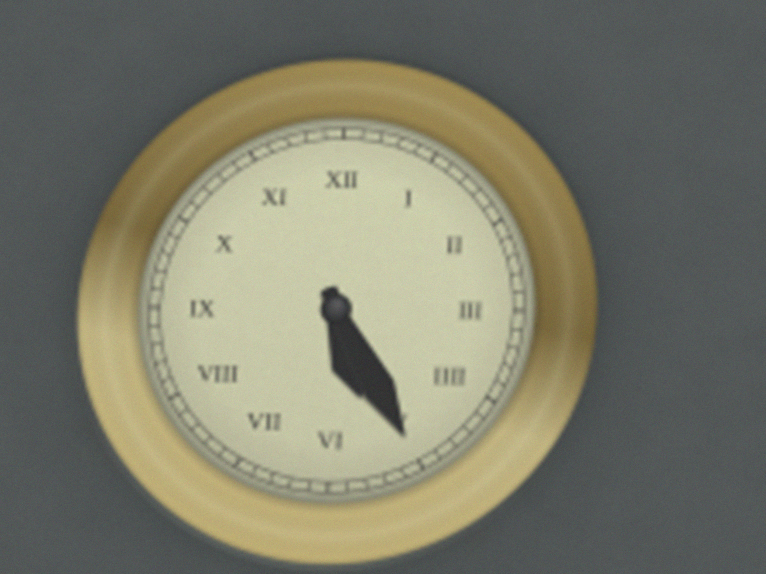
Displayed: 5 h 25 min
